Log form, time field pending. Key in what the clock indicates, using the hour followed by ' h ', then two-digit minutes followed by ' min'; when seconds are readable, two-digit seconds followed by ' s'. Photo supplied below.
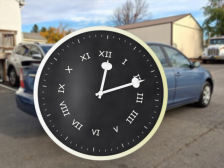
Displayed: 12 h 11 min
